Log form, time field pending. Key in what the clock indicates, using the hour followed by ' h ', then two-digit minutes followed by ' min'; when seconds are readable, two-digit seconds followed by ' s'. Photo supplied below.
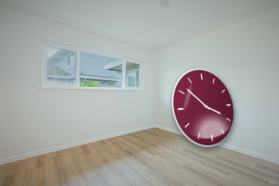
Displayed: 3 h 52 min
